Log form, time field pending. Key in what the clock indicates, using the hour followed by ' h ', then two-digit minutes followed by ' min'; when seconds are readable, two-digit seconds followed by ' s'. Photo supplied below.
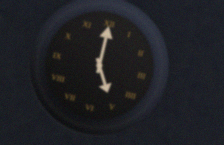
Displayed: 5 h 00 min
